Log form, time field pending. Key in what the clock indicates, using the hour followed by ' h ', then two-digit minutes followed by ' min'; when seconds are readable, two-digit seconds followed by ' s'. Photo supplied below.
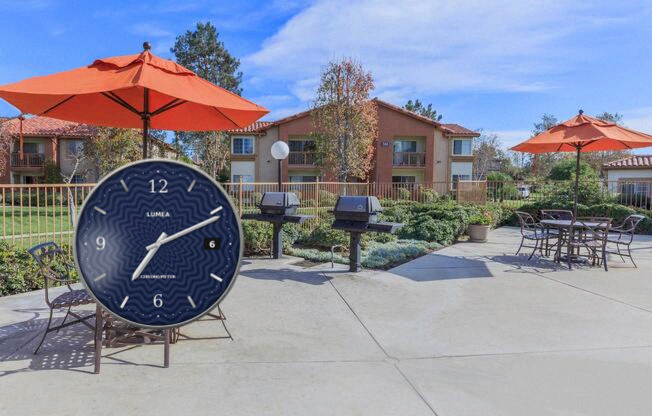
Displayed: 7 h 11 min
